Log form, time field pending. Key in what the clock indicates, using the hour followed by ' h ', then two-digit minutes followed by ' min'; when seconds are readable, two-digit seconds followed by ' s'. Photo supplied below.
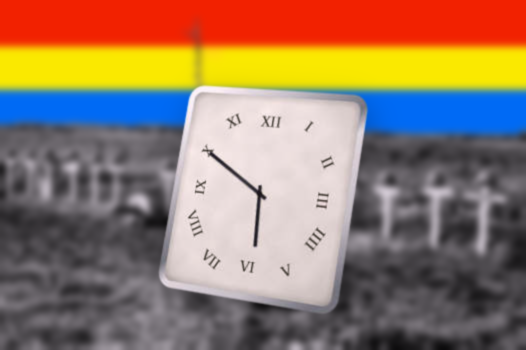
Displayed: 5 h 50 min
